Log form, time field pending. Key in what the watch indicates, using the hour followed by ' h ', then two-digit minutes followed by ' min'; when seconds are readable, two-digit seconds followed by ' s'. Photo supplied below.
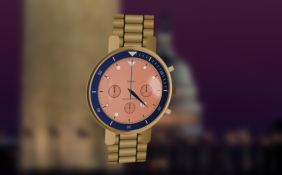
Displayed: 4 h 22 min
